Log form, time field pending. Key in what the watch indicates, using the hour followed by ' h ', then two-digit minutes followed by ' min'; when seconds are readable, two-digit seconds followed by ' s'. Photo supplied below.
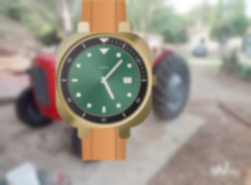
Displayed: 5 h 07 min
